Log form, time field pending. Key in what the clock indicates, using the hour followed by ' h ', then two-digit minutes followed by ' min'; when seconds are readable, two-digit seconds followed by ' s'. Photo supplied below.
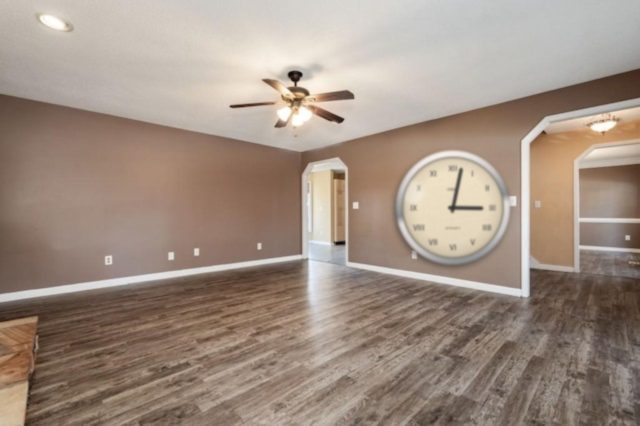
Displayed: 3 h 02 min
